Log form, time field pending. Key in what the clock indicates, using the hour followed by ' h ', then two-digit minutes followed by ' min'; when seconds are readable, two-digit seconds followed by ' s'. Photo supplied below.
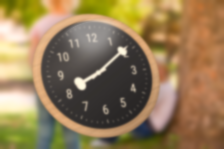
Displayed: 8 h 09 min
